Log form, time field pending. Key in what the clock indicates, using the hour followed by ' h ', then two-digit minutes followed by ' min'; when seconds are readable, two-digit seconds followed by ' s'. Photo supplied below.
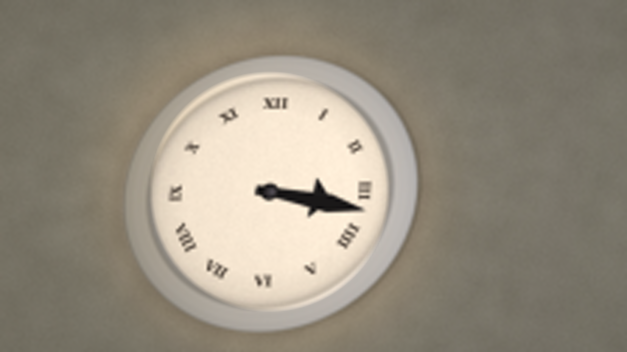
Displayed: 3 h 17 min
